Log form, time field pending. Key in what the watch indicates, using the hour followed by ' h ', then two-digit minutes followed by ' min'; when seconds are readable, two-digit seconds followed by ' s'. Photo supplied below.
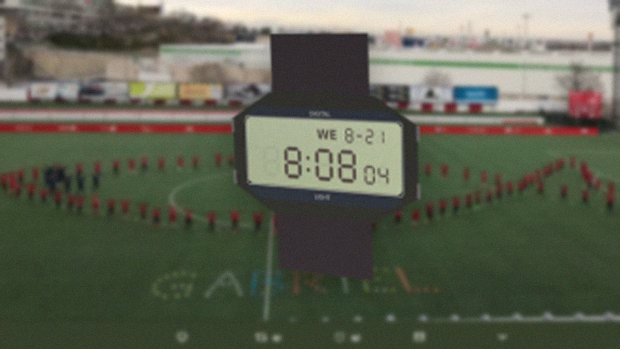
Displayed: 8 h 08 min 04 s
